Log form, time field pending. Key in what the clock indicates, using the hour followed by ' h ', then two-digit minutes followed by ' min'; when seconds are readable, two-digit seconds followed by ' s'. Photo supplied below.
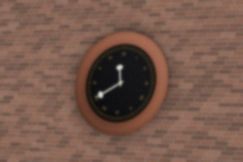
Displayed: 11 h 40 min
